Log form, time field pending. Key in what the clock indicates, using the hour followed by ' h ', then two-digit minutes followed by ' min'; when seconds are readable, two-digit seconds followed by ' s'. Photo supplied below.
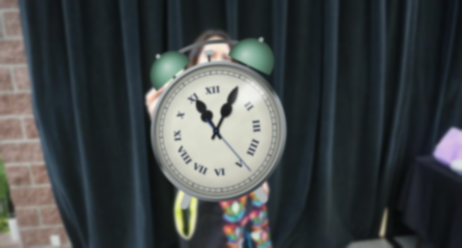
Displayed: 11 h 05 min 24 s
